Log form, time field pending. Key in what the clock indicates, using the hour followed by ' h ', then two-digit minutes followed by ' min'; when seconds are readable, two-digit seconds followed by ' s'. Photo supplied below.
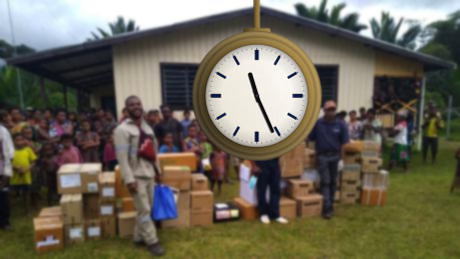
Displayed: 11 h 26 min
